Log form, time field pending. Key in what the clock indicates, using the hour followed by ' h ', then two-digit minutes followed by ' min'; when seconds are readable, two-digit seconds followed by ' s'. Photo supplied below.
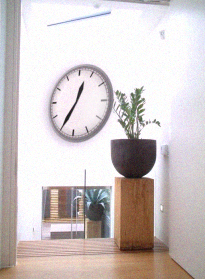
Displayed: 12 h 35 min
